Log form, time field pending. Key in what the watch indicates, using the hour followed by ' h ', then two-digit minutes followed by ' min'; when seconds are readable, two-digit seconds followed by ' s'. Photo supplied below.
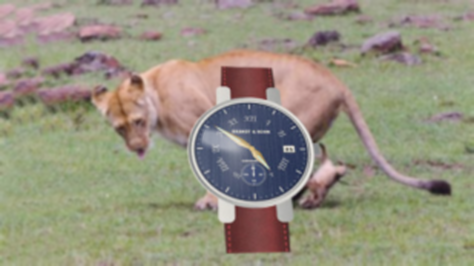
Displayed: 4 h 51 min
